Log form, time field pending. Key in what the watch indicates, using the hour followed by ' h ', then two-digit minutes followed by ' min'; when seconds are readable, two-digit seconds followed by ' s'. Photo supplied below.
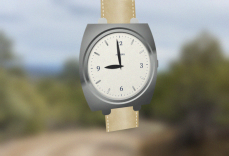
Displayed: 8 h 59 min
